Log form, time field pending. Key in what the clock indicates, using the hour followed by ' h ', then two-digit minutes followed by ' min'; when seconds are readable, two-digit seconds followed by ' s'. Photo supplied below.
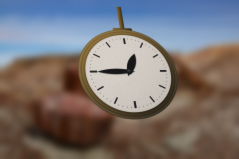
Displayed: 12 h 45 min
